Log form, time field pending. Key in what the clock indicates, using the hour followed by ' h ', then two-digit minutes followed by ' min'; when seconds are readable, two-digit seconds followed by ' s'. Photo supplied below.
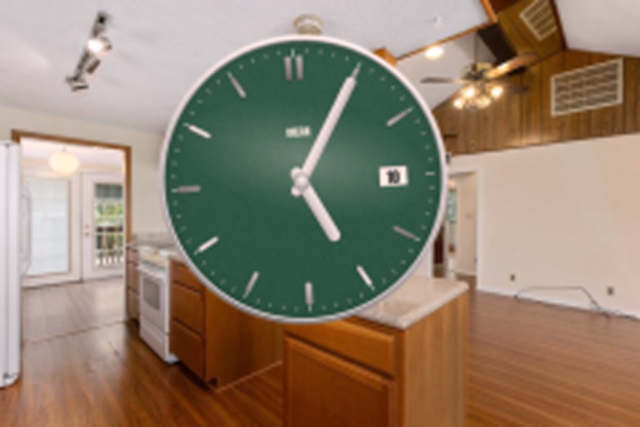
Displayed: 5 h 05 min
